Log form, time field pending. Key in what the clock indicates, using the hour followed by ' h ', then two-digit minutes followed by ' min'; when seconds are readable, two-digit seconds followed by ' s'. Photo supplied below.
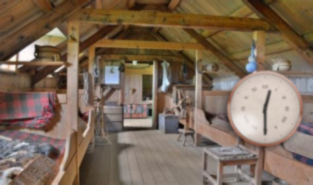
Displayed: 12 h 30 min
